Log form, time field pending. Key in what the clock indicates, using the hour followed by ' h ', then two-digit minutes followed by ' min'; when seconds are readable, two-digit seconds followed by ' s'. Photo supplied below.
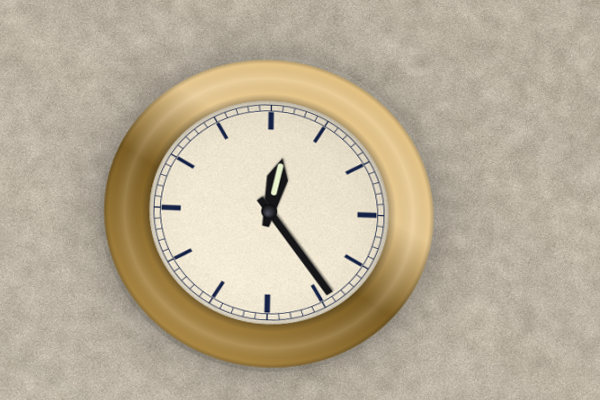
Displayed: 12 h 24 min
